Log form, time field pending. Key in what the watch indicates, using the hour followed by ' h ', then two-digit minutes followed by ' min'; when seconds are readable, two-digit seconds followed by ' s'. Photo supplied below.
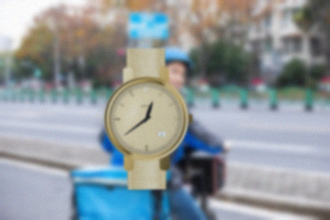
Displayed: 12 h 39 min
